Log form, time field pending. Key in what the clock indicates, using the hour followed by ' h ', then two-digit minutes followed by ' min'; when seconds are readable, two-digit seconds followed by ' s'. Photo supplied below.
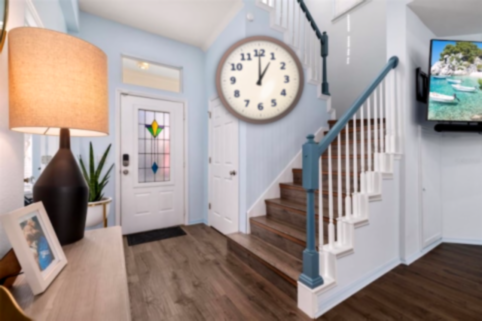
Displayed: 1 h 00 min
